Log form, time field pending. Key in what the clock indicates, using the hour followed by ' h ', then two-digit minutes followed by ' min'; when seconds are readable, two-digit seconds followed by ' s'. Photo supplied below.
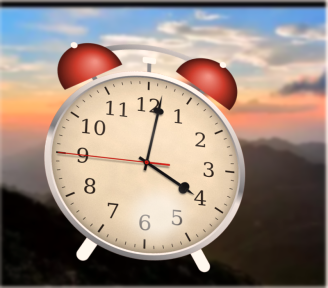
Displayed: 4 h 01 min 45 s
